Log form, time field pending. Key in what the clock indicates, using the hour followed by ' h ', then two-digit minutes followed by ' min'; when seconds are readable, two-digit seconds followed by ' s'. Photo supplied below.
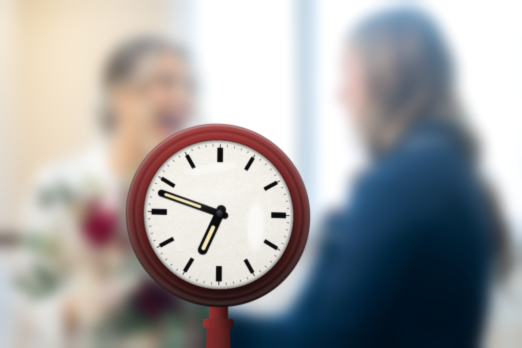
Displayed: 6 h 48 min
